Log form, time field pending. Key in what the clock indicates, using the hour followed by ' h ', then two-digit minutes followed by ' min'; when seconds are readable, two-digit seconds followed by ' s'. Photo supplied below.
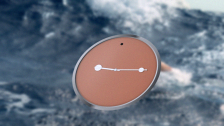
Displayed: 9 h 15 min
